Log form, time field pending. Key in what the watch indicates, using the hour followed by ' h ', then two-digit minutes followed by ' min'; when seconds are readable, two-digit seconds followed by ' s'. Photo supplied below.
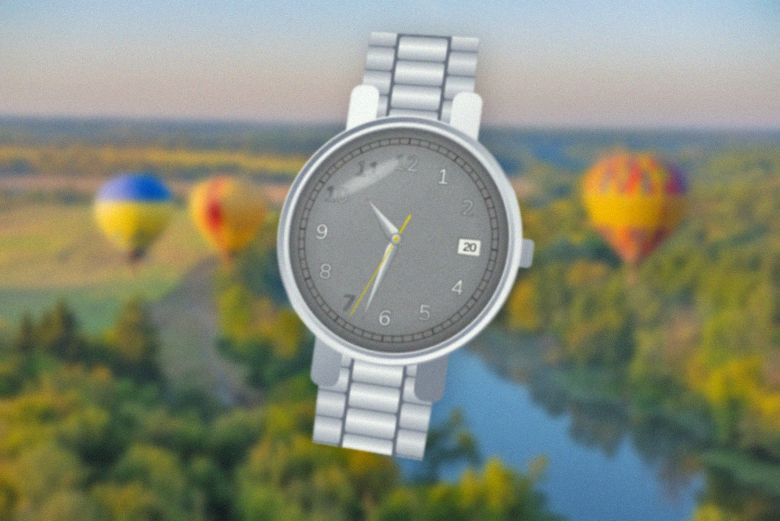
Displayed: 10 h 32 min 34 s
